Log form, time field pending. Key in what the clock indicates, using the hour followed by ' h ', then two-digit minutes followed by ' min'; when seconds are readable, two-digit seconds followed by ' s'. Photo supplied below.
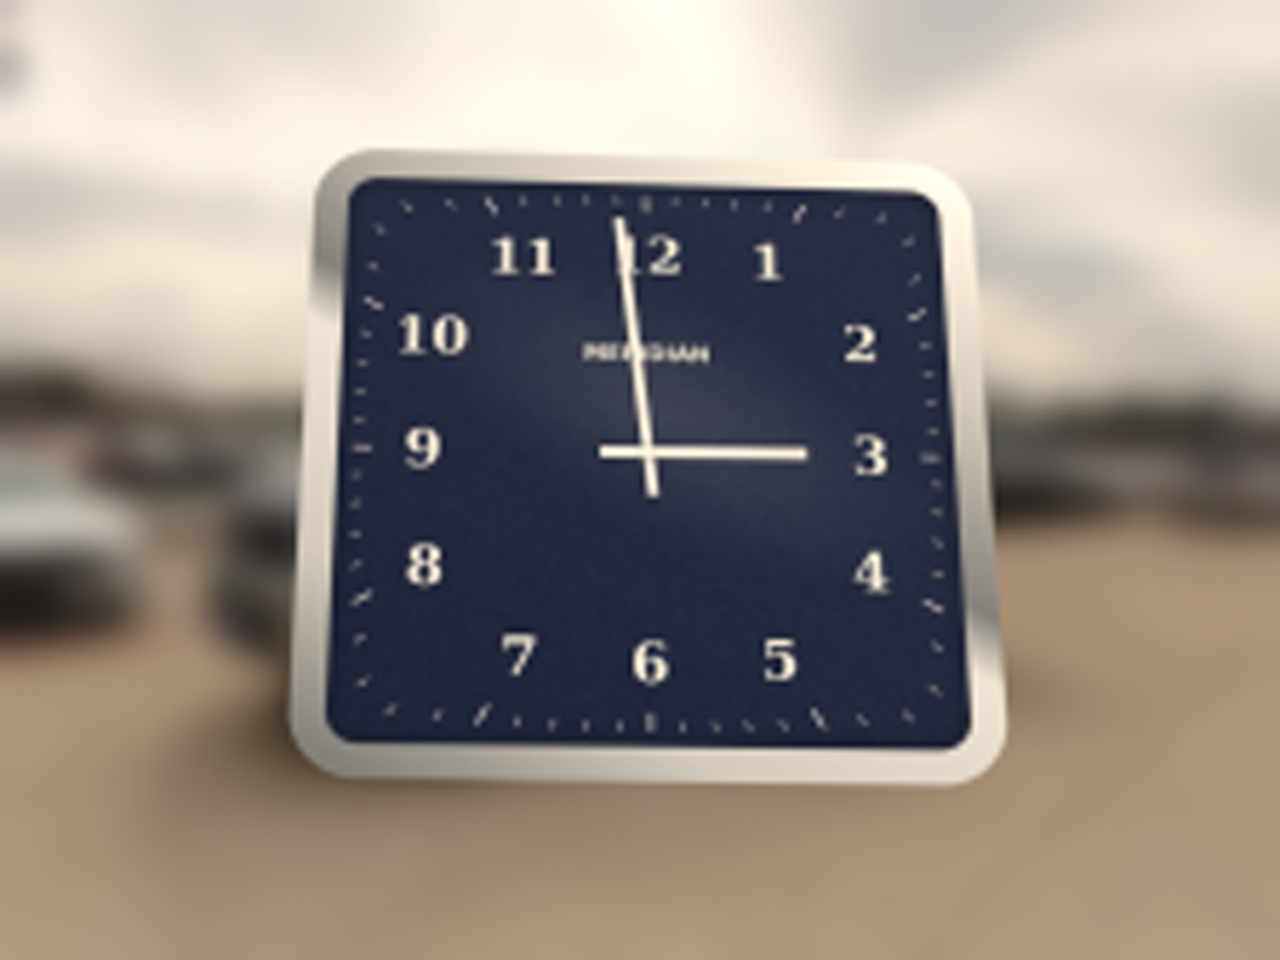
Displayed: 2 h 59 min
